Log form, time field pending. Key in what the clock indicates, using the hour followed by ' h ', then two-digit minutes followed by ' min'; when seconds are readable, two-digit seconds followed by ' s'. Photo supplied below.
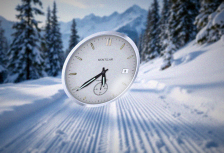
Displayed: 5 h 39 min
